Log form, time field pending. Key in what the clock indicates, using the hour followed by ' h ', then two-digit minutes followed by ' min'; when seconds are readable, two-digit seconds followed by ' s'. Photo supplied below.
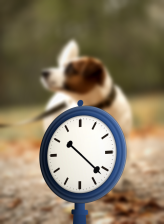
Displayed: 10 h 22 min
